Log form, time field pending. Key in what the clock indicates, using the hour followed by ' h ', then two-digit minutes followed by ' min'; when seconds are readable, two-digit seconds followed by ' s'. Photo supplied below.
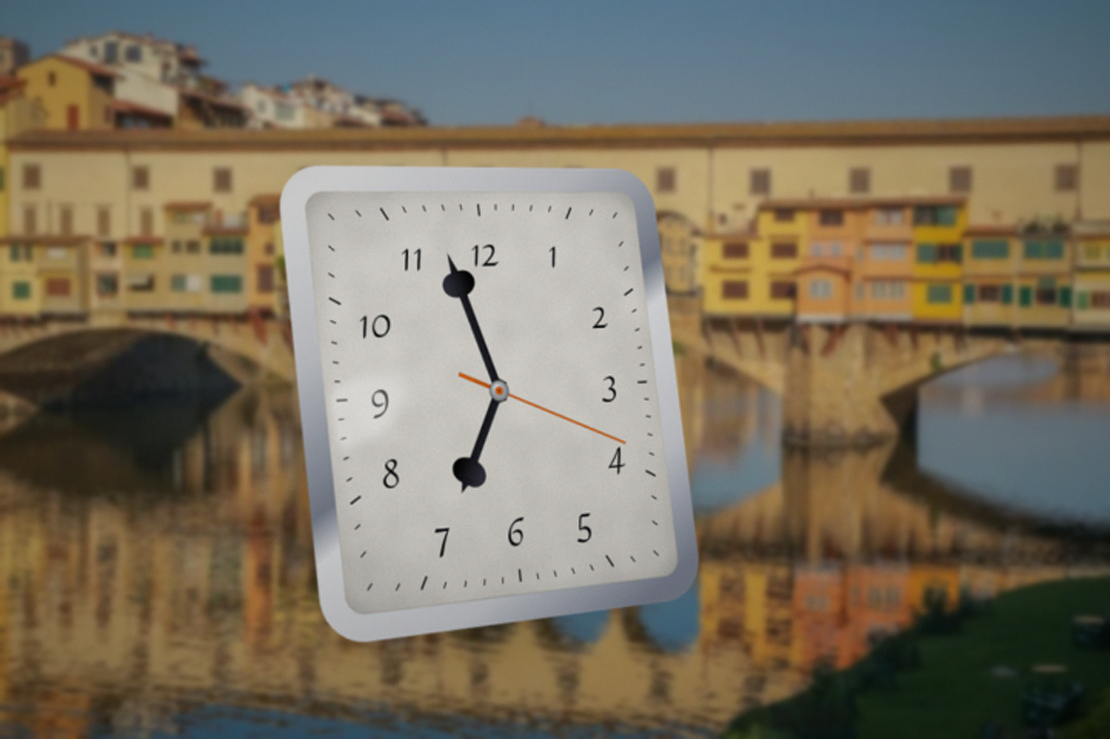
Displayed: 6 h 57 min 19 s
